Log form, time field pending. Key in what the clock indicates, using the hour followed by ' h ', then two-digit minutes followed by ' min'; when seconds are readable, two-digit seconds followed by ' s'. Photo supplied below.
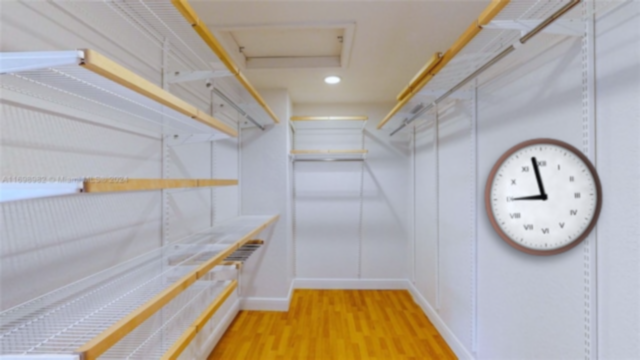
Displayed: 8 h 58 min
